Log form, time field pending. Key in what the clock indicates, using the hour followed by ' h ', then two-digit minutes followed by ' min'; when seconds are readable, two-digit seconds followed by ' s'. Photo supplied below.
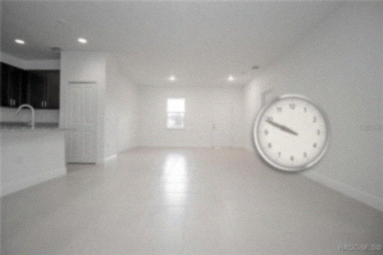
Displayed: 9 h 49 min
